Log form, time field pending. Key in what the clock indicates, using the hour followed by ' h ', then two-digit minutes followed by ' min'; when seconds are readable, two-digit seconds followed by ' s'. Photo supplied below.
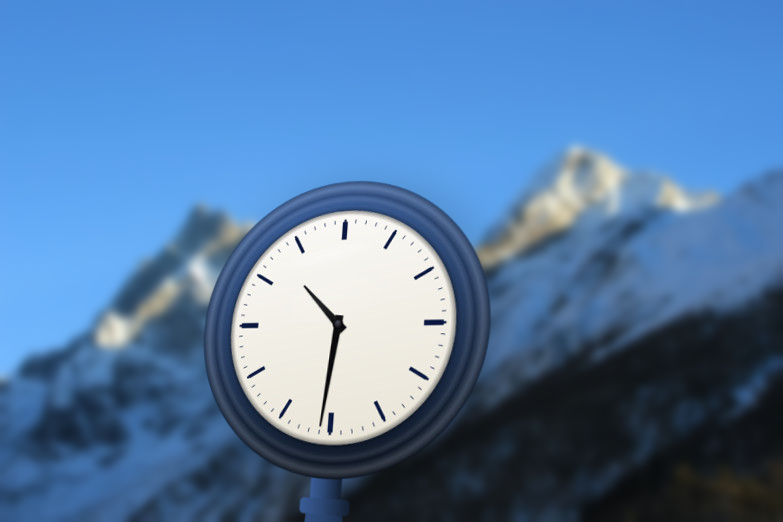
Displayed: 10 h 31 min
